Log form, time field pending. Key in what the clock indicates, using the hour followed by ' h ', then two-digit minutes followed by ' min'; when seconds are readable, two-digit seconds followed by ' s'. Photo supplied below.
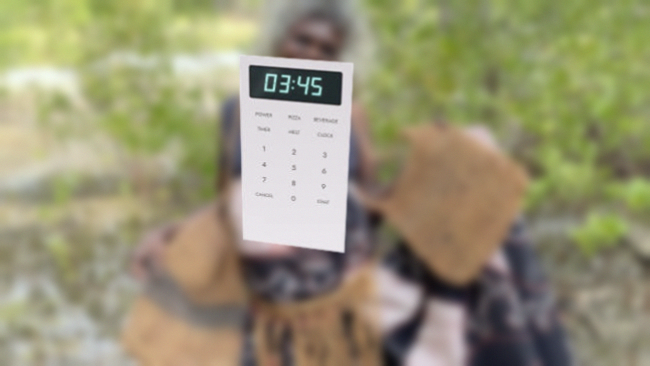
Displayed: 3 h 45 min
